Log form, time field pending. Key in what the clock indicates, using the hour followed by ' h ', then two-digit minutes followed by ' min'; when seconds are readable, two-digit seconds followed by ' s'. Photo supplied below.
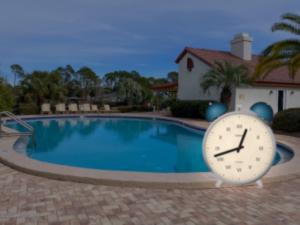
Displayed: 12 h 42 min
